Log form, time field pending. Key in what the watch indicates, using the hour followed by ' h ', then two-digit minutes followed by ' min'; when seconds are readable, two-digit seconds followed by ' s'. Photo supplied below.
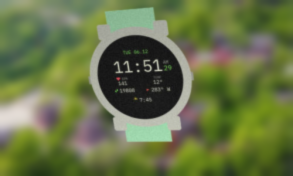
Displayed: 11 h 51 min
